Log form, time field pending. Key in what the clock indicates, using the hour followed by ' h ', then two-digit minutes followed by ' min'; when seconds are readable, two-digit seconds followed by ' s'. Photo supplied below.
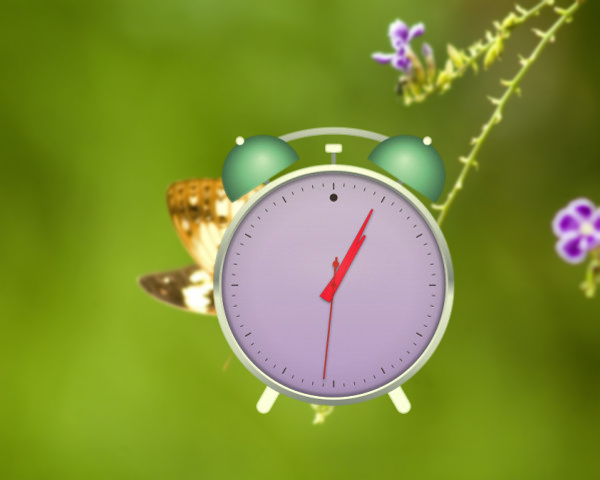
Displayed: 1 h 04 min 31 s
